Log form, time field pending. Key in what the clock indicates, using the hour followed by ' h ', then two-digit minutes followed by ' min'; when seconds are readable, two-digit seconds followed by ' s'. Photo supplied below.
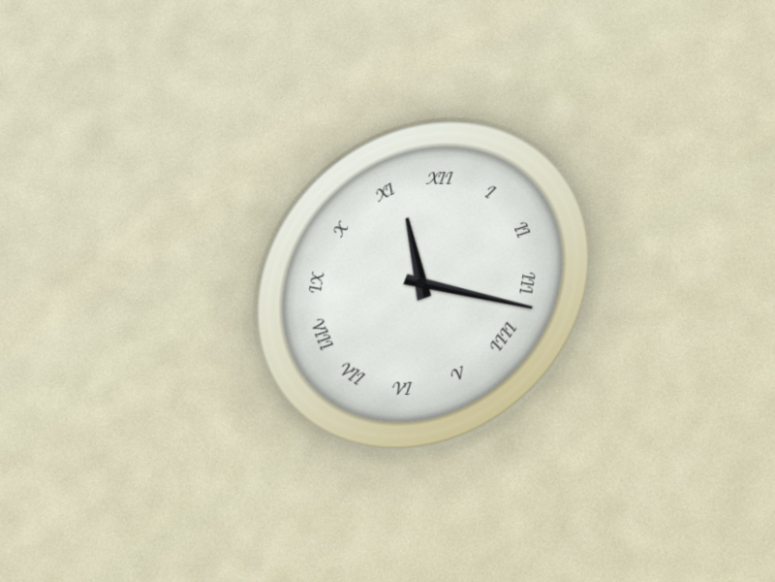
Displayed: 11 h 17 min
